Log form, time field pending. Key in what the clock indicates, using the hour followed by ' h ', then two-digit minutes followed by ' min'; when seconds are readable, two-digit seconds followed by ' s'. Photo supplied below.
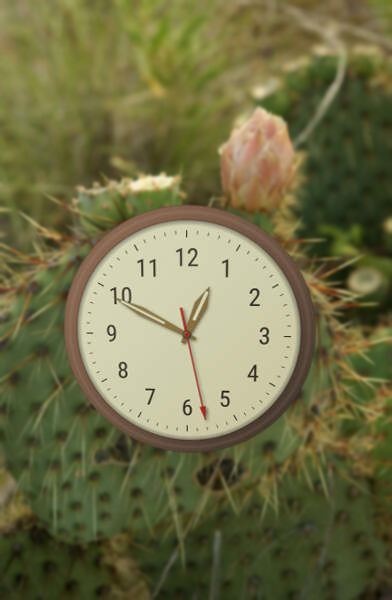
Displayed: 12 h 49 min 28 s
